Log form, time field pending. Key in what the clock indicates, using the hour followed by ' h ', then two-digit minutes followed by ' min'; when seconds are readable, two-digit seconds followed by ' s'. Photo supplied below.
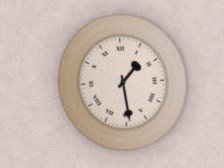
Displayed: 1 h 29 min
